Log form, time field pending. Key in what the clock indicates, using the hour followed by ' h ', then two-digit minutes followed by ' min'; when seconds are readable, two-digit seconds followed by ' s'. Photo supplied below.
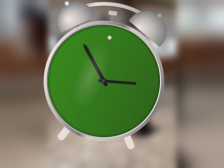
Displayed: 2 h 54 min
